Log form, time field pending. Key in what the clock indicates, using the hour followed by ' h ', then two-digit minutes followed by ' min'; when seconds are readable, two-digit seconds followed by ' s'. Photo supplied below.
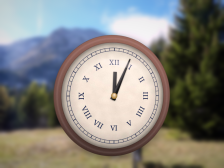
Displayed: 12 h 04 min
